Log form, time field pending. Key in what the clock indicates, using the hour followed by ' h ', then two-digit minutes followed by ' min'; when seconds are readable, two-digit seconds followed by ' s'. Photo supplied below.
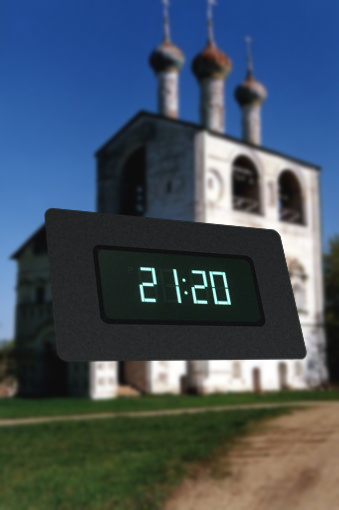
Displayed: 21 h 20 min
